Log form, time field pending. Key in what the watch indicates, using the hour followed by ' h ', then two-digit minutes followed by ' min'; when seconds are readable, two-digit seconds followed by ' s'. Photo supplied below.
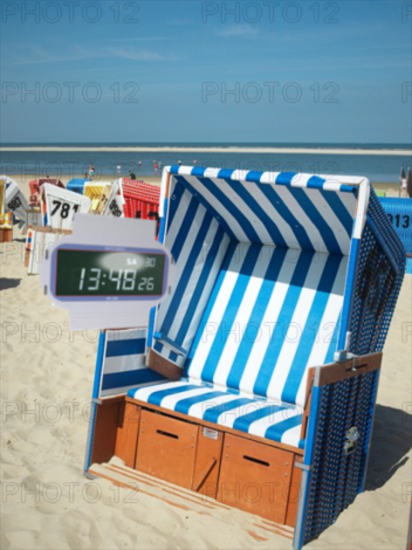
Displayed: 13 h 48 min 26 s
